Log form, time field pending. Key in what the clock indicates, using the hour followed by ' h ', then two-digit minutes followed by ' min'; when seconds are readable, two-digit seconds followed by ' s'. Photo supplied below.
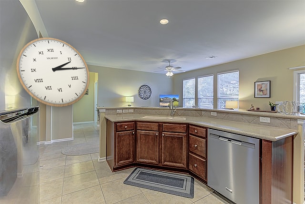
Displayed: 2 h 15 min
